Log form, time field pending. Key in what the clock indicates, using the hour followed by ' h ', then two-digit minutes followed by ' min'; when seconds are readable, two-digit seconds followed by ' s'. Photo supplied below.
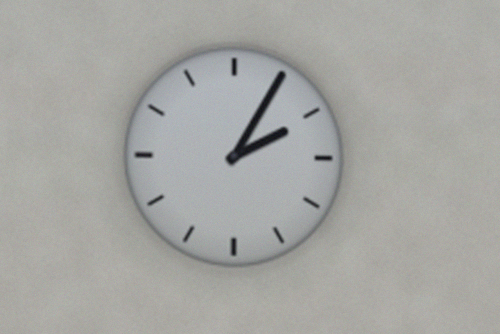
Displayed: 2 h 05 min
